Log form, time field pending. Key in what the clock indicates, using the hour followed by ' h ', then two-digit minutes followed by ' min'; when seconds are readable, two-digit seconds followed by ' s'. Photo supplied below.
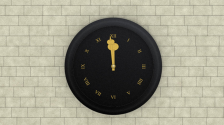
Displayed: 11 h 59 min
